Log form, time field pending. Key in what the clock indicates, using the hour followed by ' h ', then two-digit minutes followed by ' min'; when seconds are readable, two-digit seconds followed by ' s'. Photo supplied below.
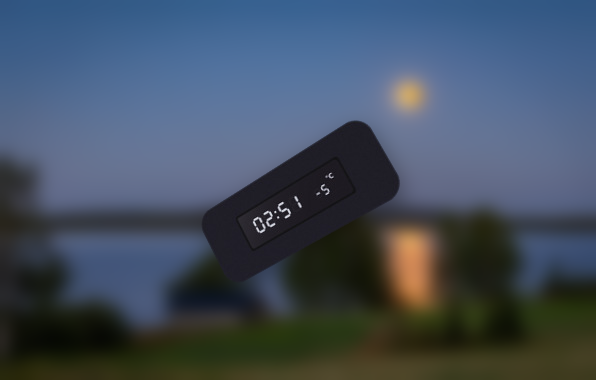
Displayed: 2 h 51 min
